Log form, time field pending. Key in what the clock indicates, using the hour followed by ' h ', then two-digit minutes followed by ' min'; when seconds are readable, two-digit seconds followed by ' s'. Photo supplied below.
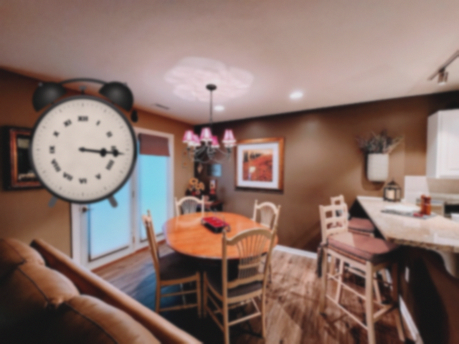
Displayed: 3 h 16 min
